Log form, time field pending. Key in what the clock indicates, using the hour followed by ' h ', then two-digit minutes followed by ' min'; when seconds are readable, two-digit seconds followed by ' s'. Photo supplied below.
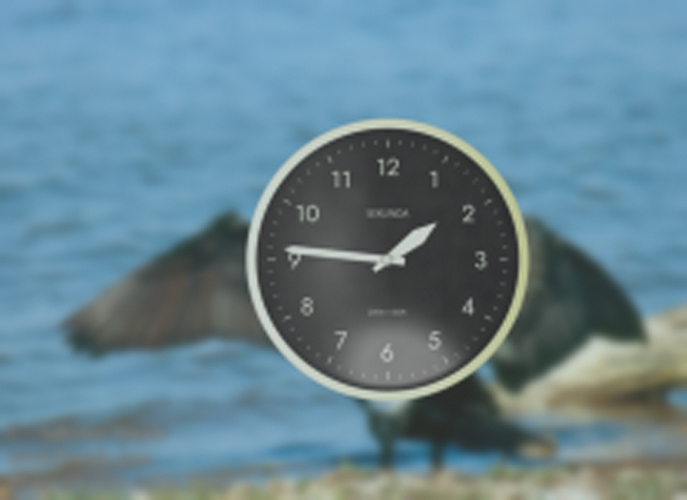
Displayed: 1 h 46 min
